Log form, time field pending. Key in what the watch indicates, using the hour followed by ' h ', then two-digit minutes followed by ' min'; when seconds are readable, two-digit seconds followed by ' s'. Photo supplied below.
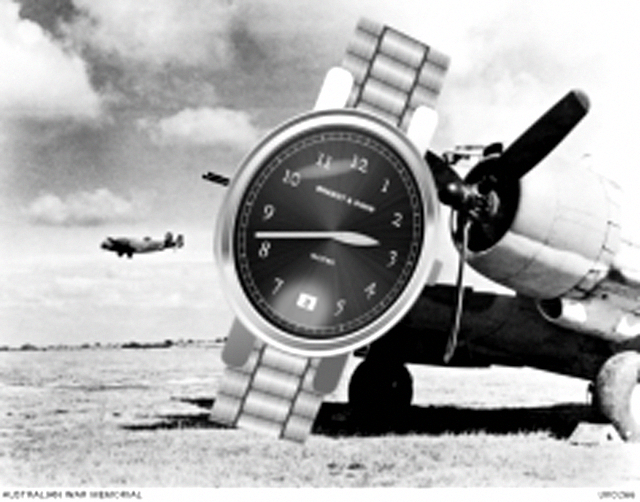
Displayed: 2 h 42 min
